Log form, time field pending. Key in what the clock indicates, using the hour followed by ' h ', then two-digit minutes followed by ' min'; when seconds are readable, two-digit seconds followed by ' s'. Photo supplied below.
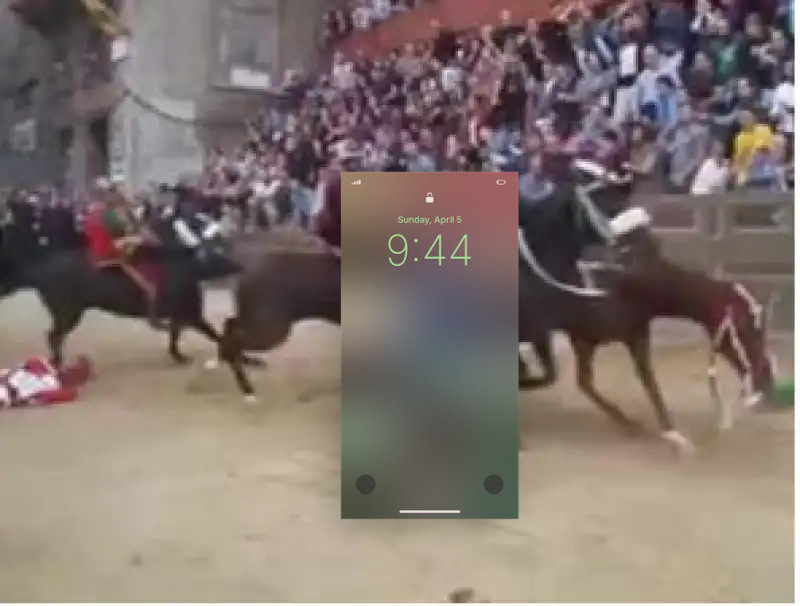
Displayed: 9 h 44 min
